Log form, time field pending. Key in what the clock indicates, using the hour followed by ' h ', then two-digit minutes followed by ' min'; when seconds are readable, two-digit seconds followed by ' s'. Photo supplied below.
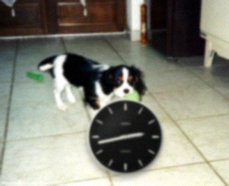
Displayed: 2 h 43 min
